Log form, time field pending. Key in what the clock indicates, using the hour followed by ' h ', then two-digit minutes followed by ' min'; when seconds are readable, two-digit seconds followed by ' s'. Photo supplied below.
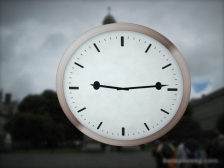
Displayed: 9 h 14 min
